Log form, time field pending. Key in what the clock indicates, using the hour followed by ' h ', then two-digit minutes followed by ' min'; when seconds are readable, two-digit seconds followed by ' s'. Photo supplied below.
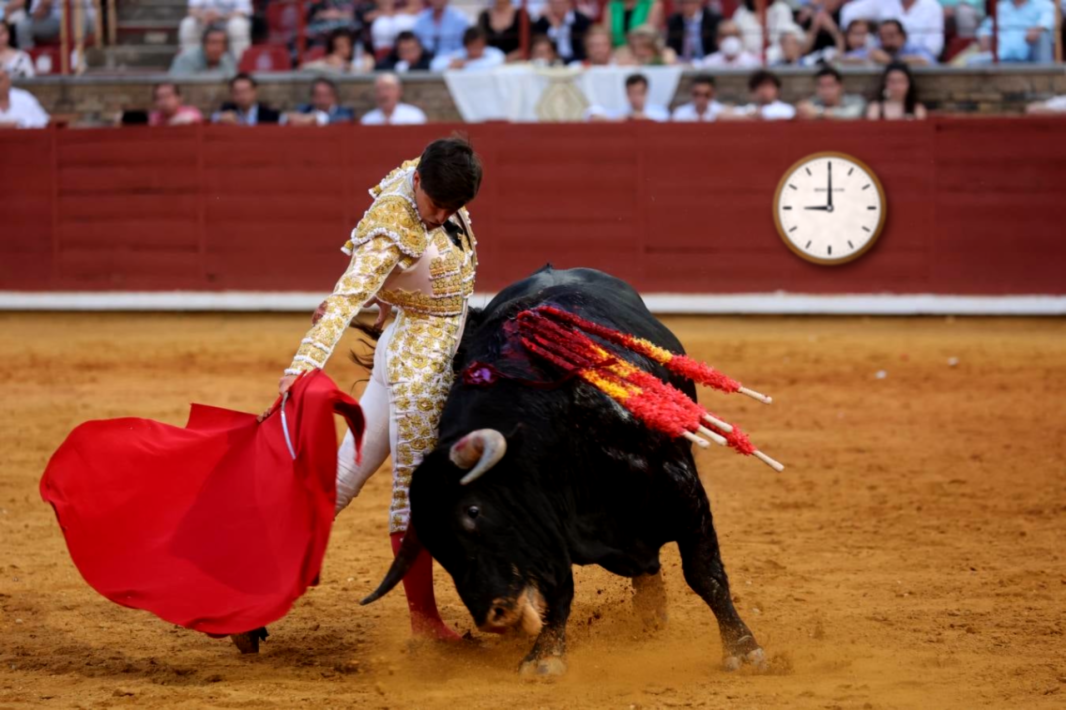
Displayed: 9 h 00 min
